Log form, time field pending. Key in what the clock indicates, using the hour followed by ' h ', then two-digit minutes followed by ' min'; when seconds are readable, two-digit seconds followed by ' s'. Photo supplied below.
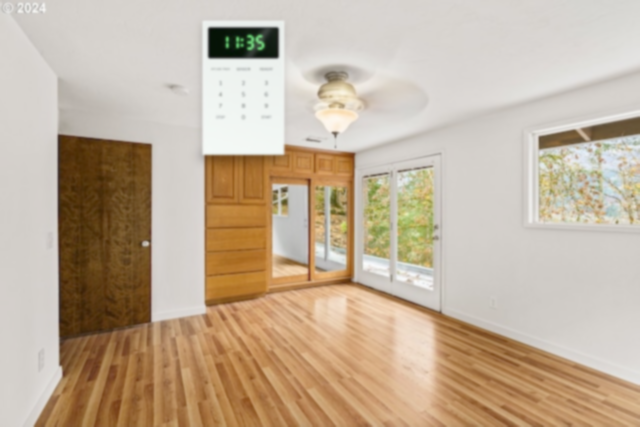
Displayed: 11 h 35 min
